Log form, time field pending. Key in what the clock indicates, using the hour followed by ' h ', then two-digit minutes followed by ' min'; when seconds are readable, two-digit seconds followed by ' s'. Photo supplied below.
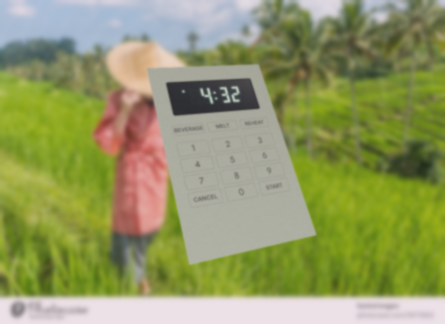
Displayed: 4 h 32 min
